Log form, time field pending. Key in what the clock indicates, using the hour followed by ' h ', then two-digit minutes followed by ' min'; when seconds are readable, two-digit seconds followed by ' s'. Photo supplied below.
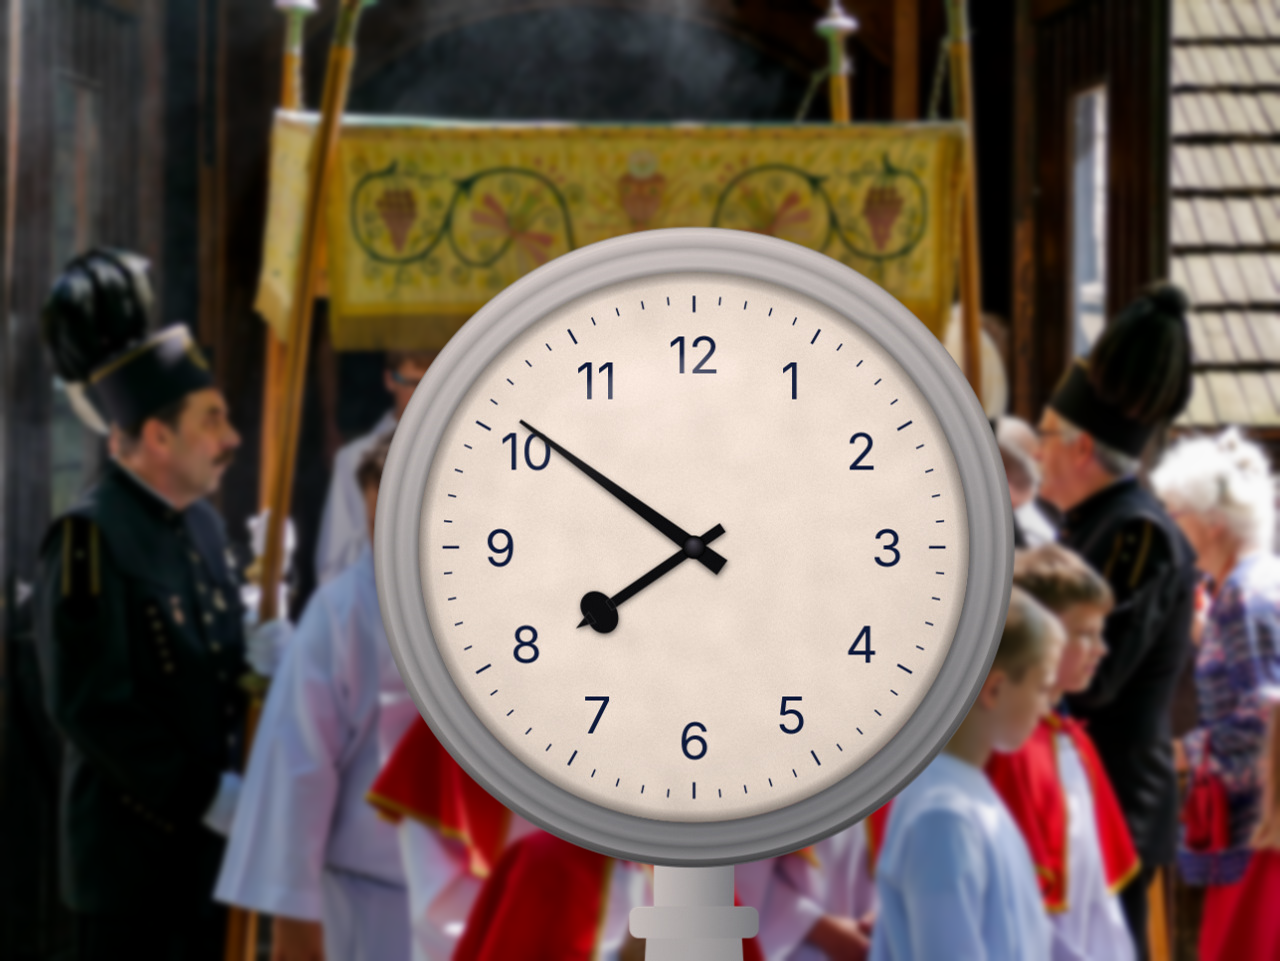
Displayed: 7 h 51 min
